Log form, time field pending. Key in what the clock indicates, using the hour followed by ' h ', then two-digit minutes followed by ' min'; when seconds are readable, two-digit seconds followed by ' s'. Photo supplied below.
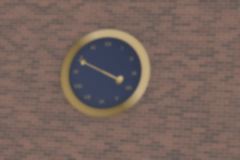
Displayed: 3 h 49 min
